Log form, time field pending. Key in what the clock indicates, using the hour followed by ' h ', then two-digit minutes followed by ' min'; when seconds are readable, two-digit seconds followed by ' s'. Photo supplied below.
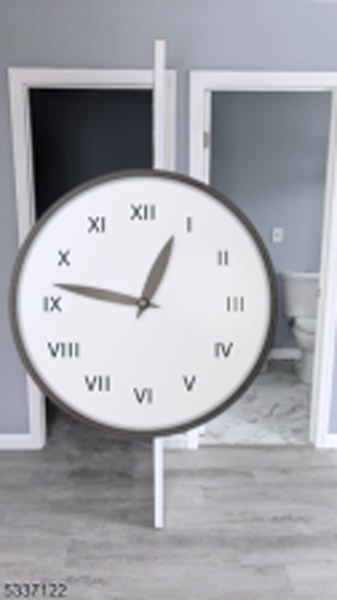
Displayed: 12 h 47 min
